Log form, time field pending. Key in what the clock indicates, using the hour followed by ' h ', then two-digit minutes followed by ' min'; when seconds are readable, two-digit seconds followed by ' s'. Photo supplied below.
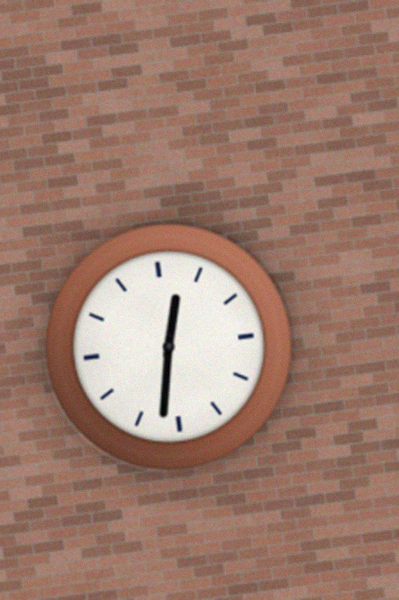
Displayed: 12 h 32 min
